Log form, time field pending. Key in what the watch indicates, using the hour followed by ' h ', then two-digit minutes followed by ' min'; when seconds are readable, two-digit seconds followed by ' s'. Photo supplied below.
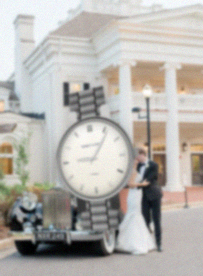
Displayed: 9 h 06 min
